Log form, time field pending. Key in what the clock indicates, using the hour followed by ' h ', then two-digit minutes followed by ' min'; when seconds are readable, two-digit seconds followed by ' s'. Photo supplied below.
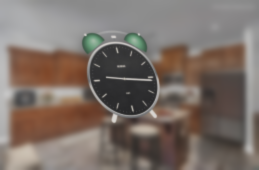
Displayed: 9 h 16 min
